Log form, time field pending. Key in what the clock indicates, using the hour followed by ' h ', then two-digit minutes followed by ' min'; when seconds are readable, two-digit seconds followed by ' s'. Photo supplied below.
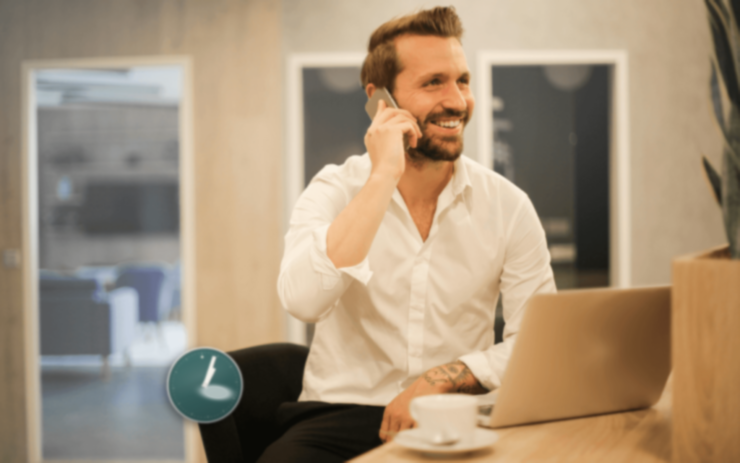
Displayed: 1 h 04 min
